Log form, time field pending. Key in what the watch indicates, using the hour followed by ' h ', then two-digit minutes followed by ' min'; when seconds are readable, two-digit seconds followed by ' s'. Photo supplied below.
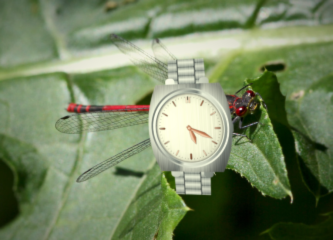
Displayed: 5 h 19 min
